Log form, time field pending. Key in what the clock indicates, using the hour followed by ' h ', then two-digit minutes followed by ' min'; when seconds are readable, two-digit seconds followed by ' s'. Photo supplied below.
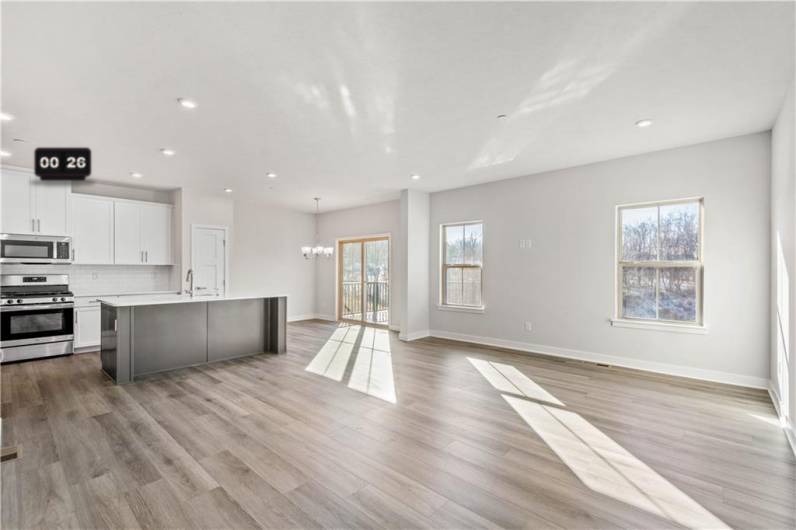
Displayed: 0 h 26 min
